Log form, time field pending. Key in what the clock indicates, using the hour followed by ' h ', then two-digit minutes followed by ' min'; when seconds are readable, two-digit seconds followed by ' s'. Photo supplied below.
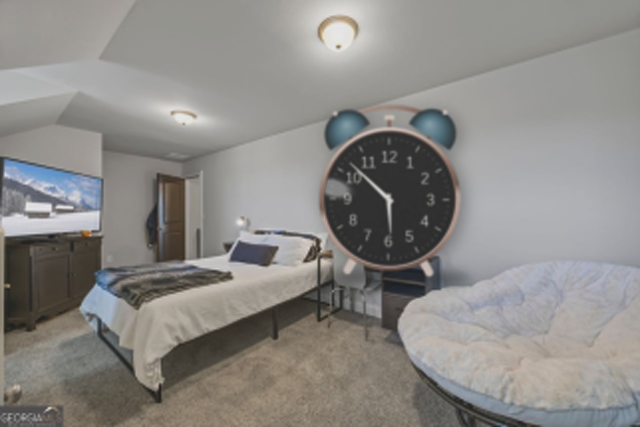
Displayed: 5 h 52 min
